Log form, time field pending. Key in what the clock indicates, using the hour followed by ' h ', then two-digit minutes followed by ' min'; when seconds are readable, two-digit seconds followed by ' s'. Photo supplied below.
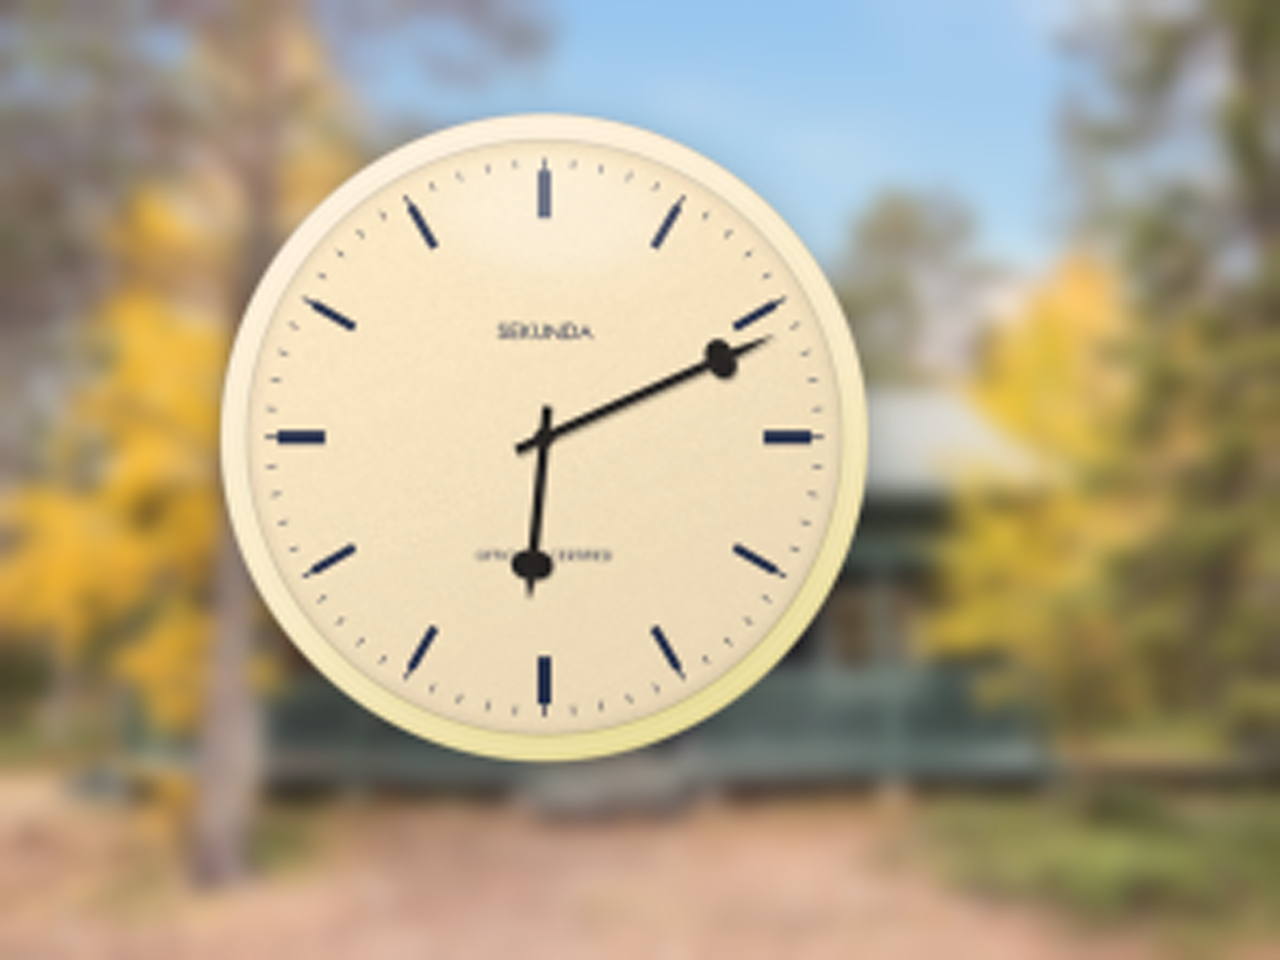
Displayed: 6 h 11 min
